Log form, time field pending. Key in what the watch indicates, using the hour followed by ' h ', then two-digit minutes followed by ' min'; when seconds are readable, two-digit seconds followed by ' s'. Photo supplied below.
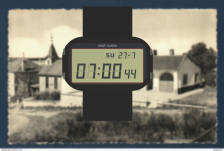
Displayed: 7 h 00 min 44 s
